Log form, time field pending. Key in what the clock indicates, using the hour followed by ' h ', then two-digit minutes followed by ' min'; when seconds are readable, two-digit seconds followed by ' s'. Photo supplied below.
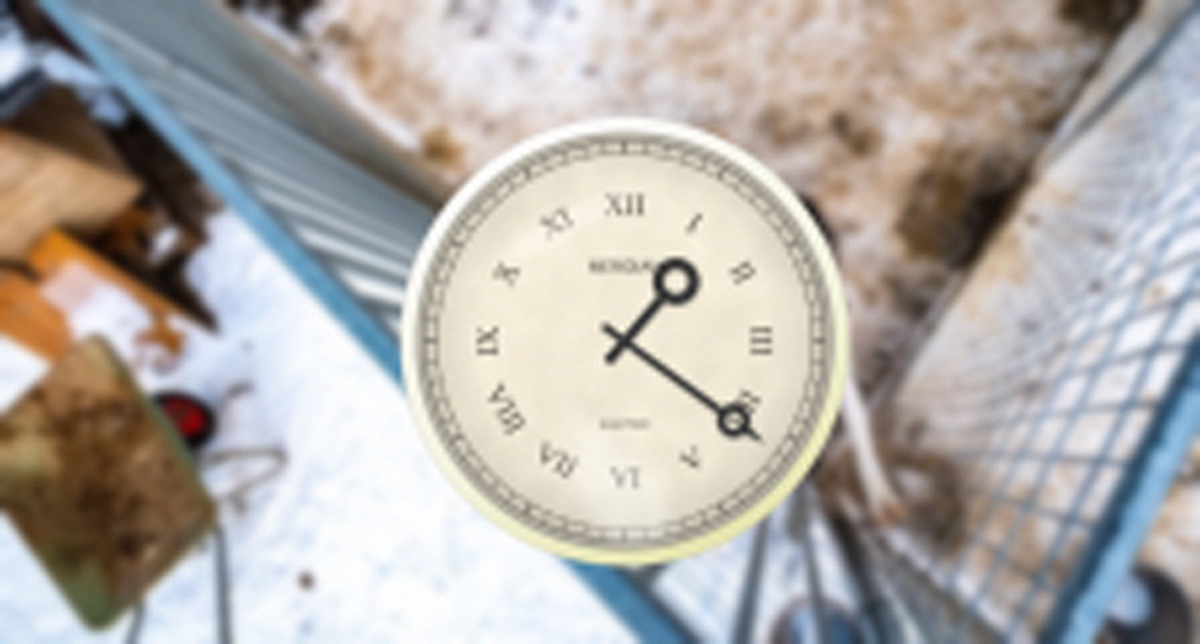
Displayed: 1 h 21 min
